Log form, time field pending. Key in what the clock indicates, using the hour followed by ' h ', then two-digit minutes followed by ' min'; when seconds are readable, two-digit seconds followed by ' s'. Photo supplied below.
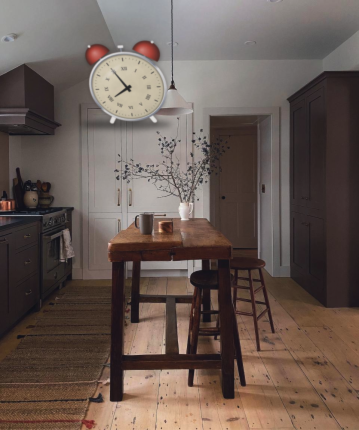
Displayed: 7 h 55 min
